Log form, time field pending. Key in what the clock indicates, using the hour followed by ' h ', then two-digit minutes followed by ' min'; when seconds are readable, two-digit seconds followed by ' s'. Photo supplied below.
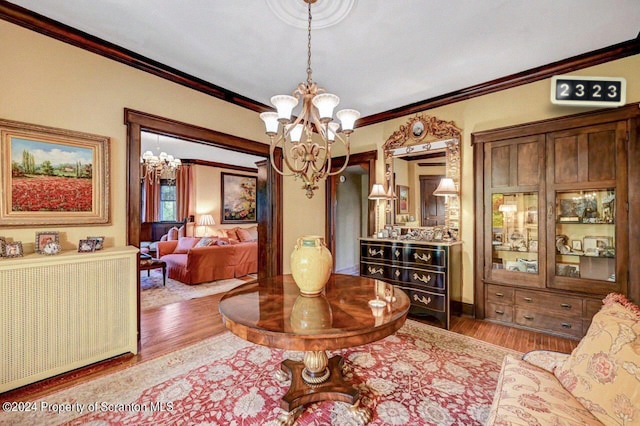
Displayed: 23 h 23 min
